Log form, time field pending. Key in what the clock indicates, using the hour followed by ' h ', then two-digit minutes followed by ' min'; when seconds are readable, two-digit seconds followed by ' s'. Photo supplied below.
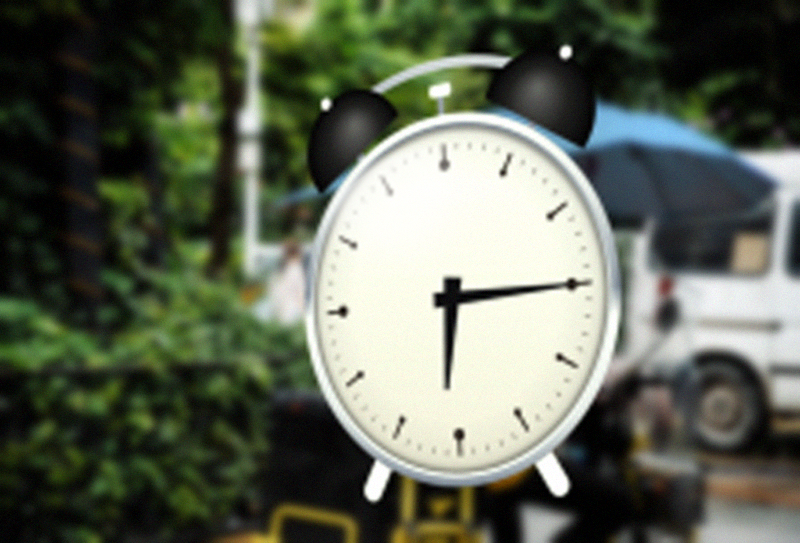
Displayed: 6 h 15 min
